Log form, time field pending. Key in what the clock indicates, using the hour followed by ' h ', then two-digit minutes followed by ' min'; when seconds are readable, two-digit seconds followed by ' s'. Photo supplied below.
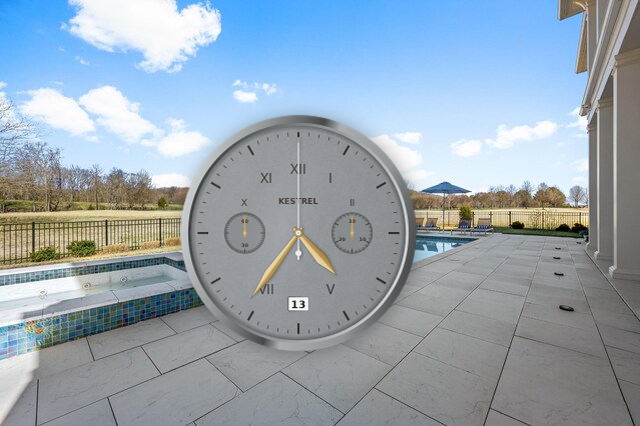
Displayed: 4 h 36 min
